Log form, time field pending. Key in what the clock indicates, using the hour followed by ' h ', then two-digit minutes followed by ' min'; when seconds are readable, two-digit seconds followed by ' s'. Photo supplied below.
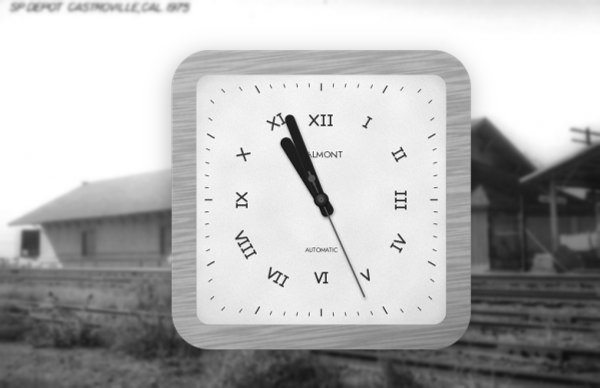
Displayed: 10 h 56 min 26 s
